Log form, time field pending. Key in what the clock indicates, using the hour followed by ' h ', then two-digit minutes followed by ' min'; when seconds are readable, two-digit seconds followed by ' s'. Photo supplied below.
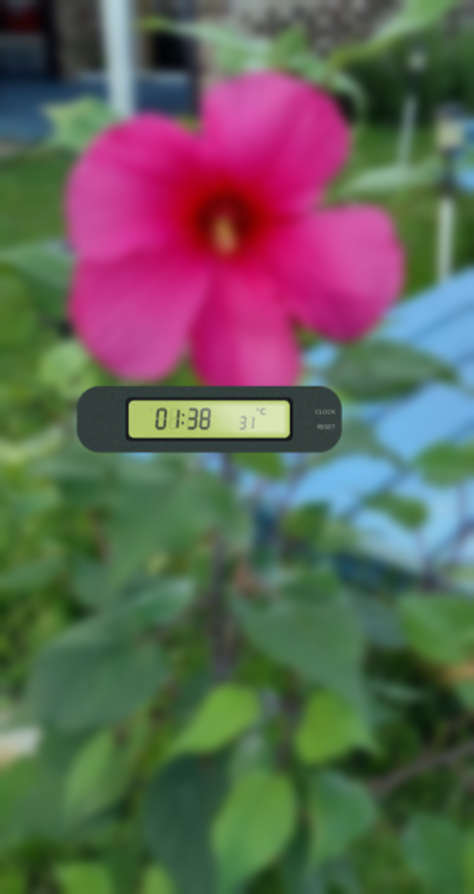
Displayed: 1 h 38 min
